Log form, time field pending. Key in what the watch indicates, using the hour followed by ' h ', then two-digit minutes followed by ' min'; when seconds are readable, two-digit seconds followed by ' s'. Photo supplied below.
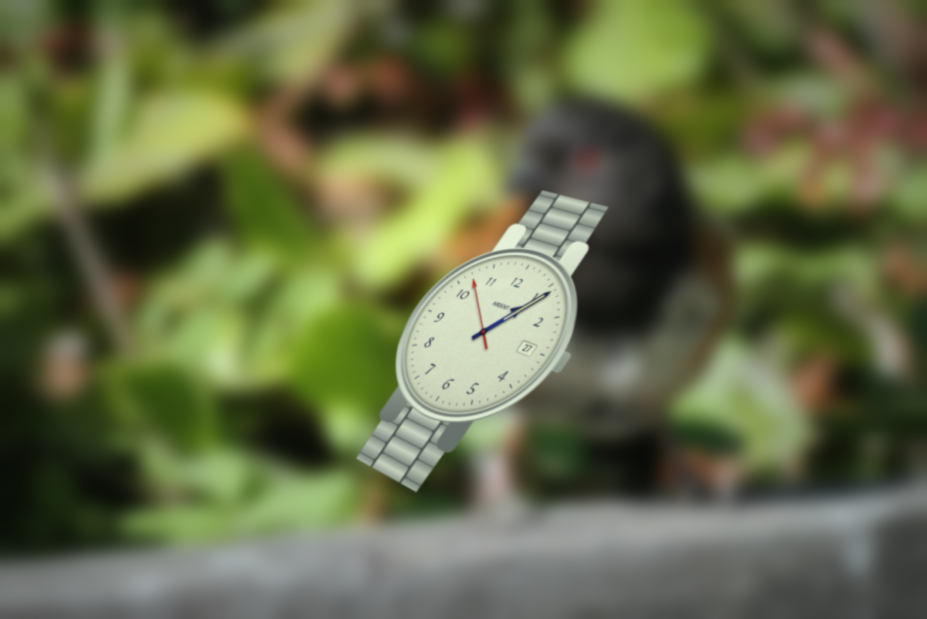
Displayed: 1 h 05 min 52 s
